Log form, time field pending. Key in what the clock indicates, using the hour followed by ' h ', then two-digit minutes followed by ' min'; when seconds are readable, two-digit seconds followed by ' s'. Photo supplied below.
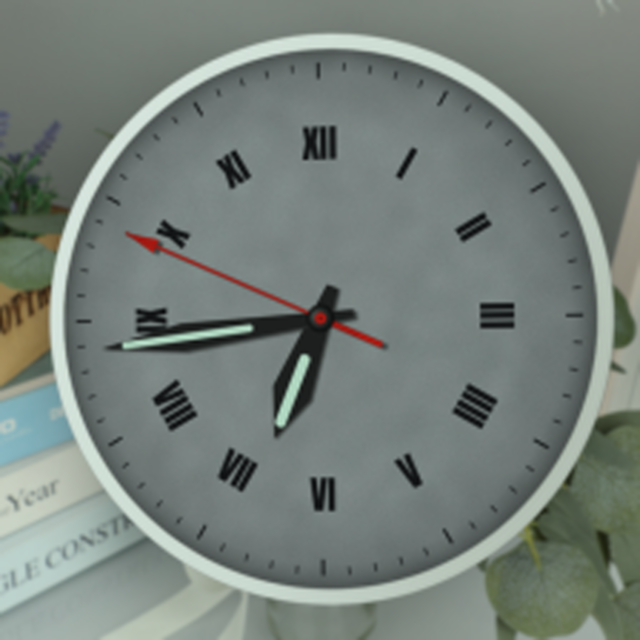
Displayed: 6 h 43 min 49 s
